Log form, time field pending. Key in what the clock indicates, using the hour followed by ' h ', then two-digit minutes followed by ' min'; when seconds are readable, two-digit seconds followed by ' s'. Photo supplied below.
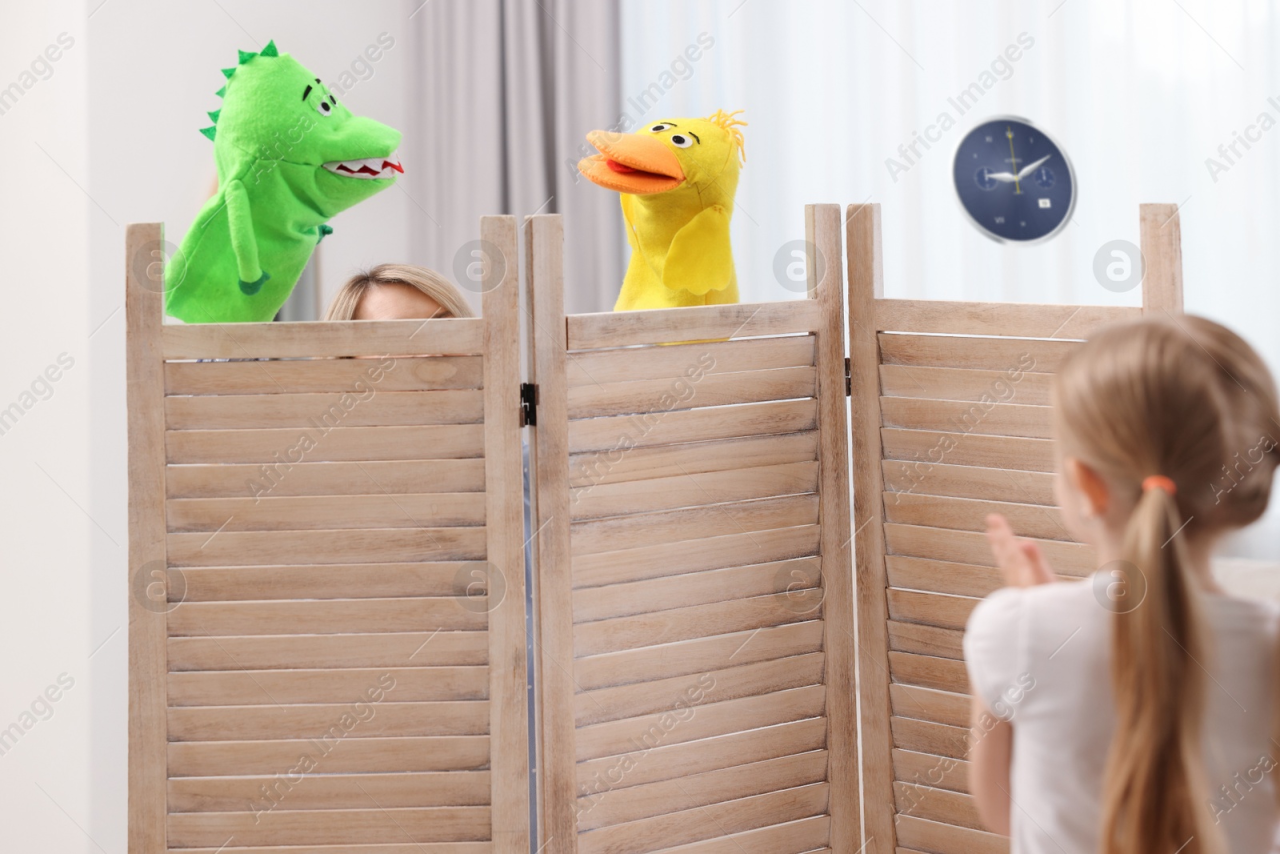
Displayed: 9 h 10 min
